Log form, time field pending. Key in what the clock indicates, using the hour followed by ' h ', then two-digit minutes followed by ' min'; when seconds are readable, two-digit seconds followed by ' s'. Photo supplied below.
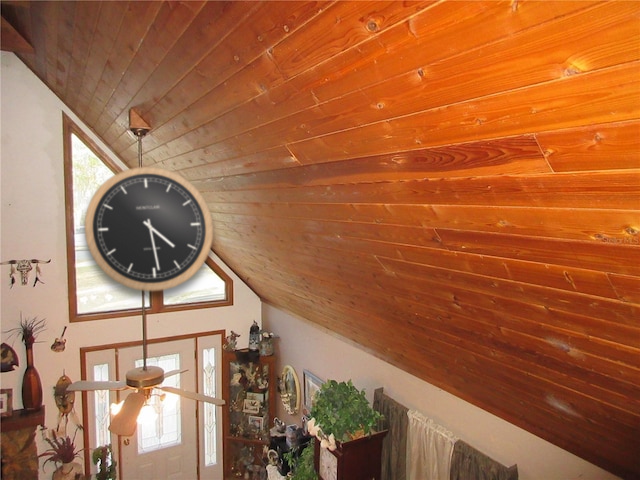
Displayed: 4 h 29 min
